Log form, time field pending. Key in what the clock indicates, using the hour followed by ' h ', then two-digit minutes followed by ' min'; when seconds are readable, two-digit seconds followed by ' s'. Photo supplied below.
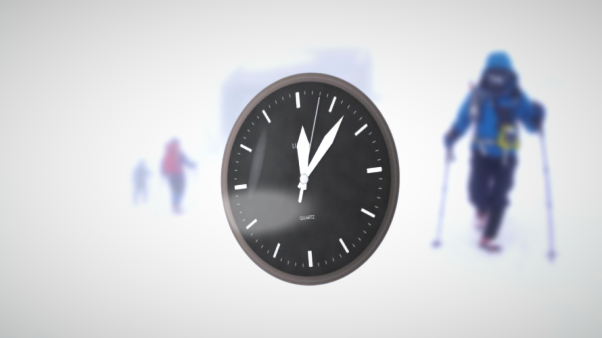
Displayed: 12 h 07 min 03 s
